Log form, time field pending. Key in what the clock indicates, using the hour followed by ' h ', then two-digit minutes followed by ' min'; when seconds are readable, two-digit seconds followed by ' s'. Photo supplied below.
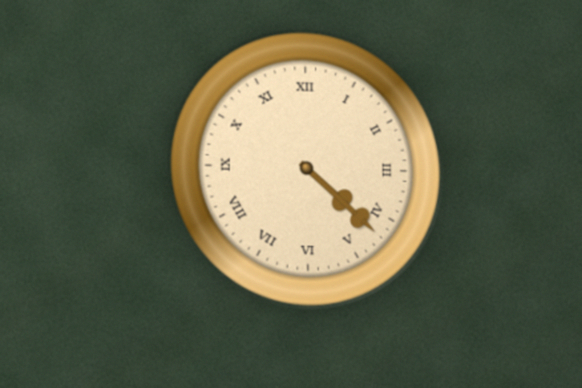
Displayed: 4 h 22 min
